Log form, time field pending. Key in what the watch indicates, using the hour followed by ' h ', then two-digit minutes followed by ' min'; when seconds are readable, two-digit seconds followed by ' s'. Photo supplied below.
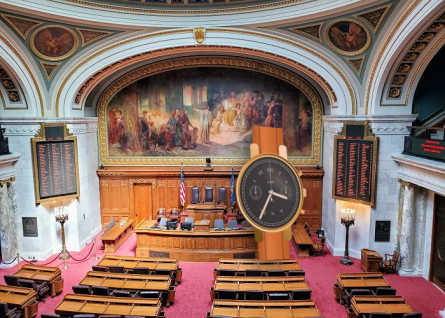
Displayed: 3 h 35 min
